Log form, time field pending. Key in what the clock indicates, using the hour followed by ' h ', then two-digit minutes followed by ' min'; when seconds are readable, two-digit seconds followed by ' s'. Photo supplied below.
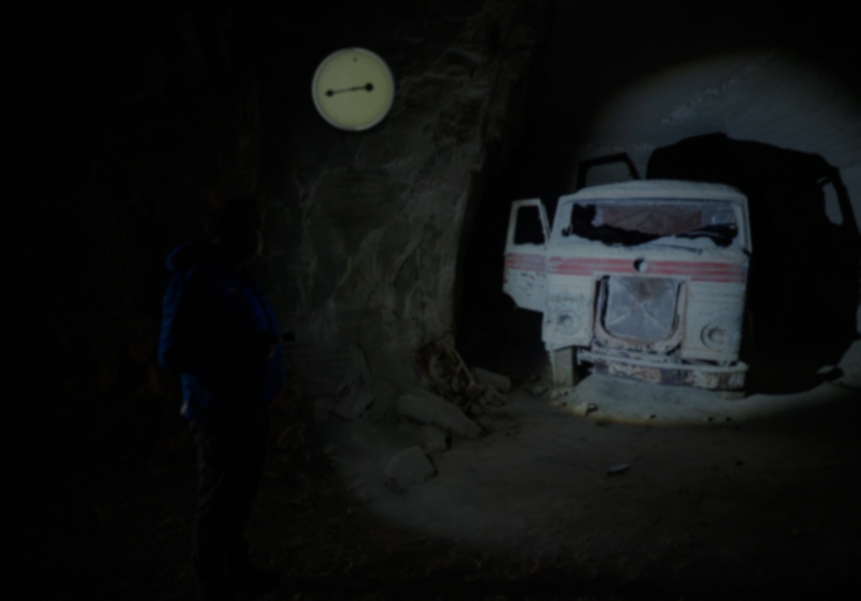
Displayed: 2 h 43 min
